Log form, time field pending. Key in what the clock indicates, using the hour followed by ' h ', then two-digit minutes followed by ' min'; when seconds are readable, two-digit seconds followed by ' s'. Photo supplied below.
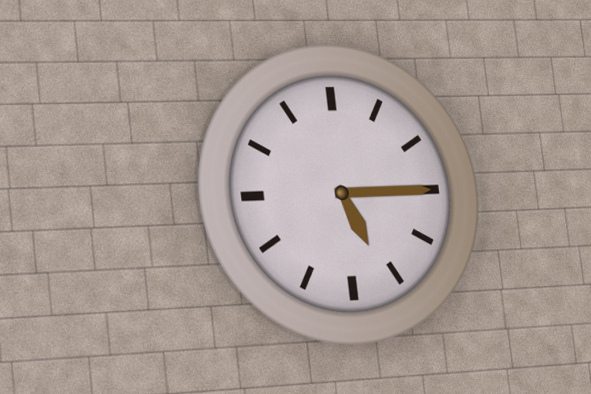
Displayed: 5 h 15 min
